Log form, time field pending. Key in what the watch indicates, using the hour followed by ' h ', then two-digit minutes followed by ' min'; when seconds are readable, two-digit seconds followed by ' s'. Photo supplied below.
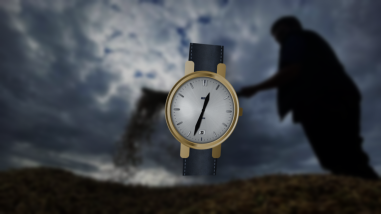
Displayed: 12 h 33 min
